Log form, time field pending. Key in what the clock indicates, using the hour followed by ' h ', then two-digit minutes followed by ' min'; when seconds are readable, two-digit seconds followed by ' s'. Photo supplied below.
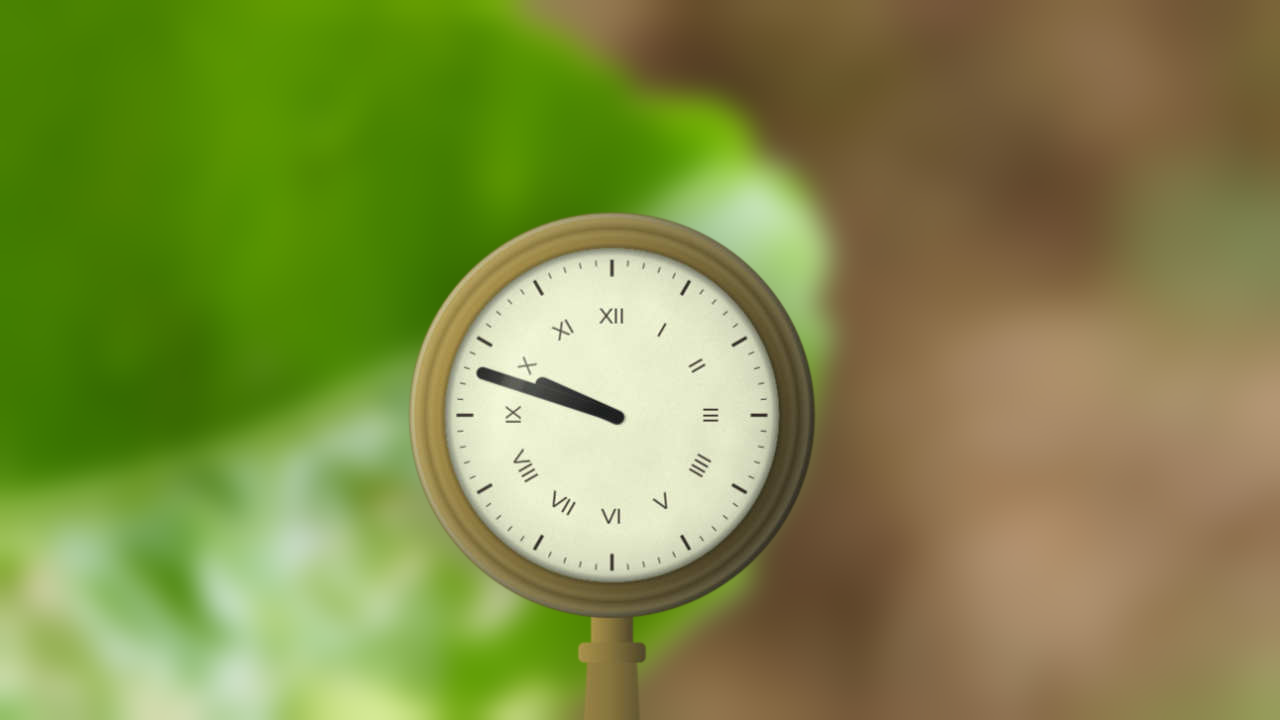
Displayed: 9 h 48 min
